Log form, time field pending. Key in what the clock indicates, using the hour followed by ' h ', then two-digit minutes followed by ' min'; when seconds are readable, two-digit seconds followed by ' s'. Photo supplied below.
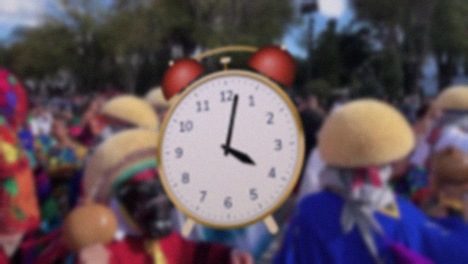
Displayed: 4 h 02 min
